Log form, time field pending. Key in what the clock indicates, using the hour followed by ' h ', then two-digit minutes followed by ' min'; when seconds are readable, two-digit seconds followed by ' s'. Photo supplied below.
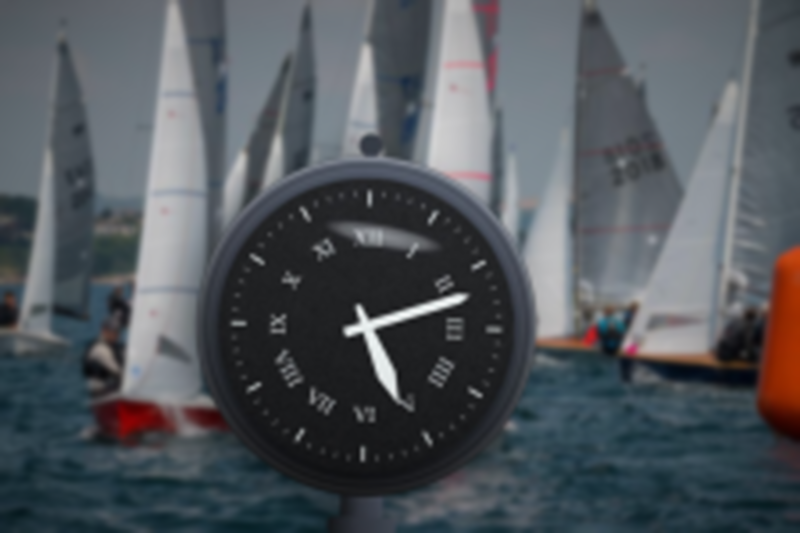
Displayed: 5 h 12 min
